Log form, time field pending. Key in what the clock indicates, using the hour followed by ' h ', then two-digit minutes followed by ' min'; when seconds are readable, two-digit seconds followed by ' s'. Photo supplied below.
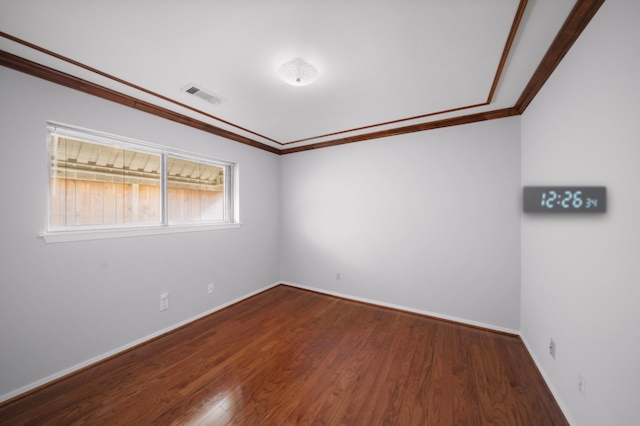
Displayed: 12 h 26 min
